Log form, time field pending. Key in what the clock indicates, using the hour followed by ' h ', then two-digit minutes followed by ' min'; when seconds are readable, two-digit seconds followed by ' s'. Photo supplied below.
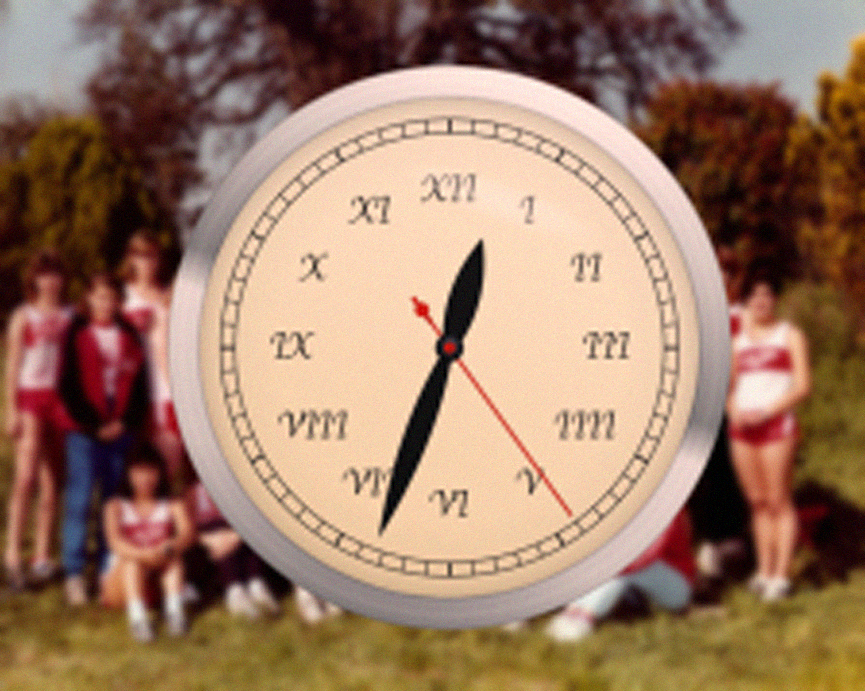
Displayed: 12 h 33 min 24 s
